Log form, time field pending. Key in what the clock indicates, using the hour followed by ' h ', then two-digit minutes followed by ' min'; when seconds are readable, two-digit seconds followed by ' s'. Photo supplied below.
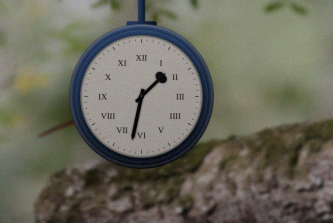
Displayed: 1 h 32 min
